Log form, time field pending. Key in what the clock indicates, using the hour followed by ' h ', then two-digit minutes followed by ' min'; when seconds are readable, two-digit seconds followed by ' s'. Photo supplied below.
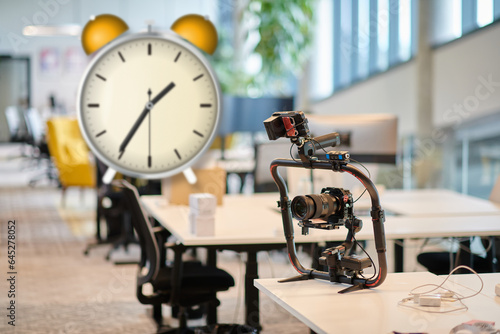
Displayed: 1 h 35 min 30 s
